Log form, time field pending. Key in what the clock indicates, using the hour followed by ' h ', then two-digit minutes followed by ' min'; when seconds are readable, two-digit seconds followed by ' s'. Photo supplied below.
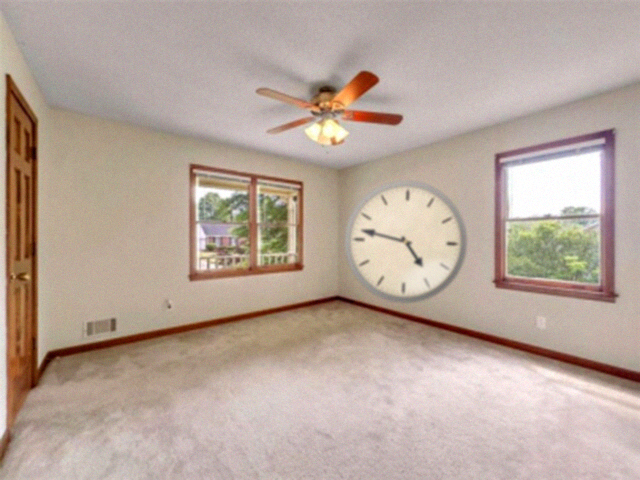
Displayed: 4 h 47 min
